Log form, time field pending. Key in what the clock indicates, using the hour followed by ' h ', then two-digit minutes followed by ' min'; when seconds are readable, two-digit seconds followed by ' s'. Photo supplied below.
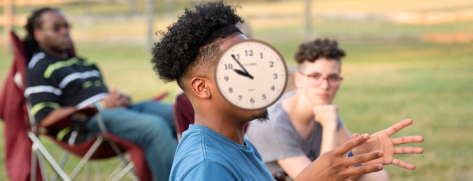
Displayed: 9 h 54 min
